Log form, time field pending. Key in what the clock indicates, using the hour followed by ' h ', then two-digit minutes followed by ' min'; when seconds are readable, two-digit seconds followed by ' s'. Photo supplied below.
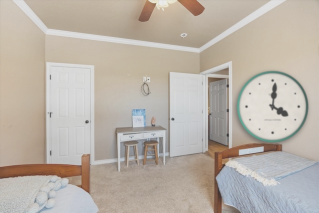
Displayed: 4 h 01 min
